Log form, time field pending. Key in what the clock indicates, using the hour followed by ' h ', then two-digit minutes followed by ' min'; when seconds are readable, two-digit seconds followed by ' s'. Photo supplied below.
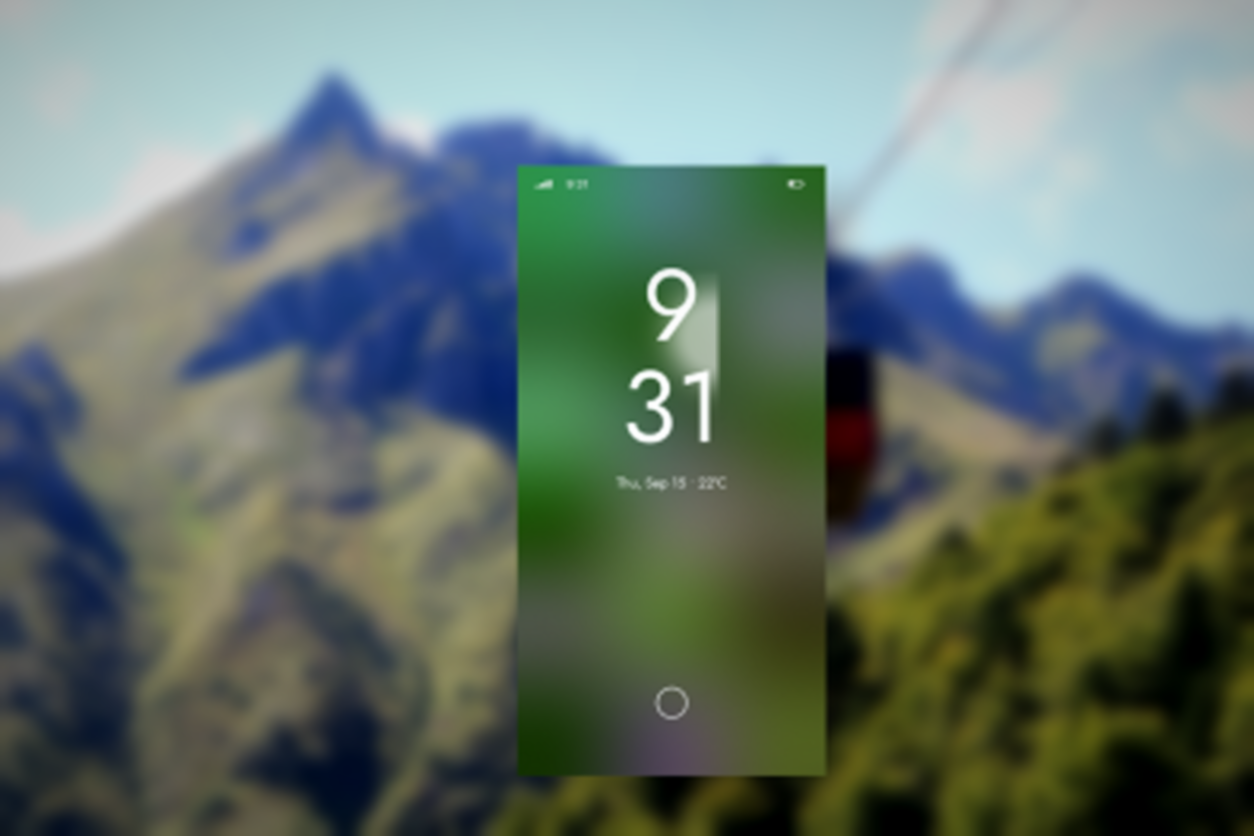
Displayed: 9 h 31 min
